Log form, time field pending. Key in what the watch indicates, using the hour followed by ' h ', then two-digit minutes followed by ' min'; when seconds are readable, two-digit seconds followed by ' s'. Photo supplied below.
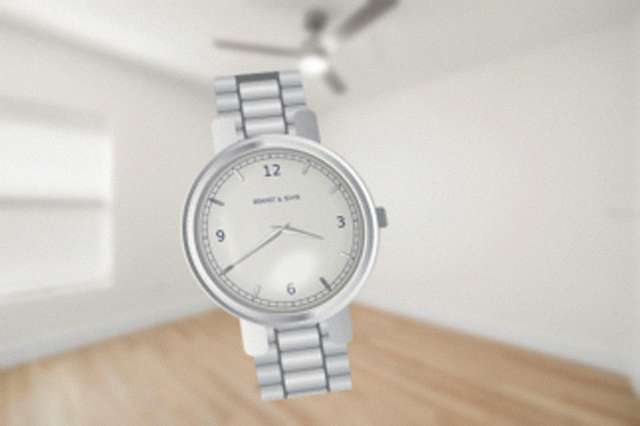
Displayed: 3 h 40 min
